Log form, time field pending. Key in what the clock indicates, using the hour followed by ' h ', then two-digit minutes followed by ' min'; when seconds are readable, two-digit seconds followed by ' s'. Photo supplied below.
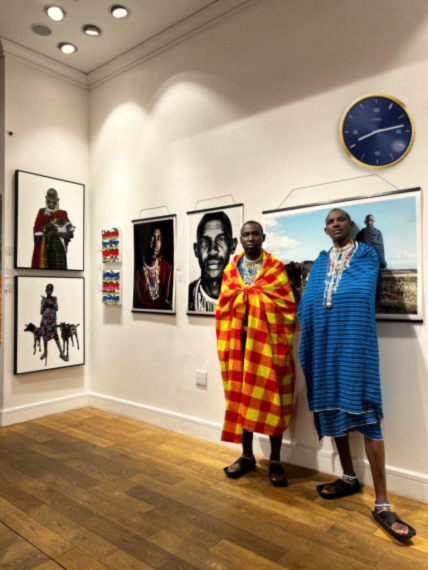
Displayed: 8 h 13 min
